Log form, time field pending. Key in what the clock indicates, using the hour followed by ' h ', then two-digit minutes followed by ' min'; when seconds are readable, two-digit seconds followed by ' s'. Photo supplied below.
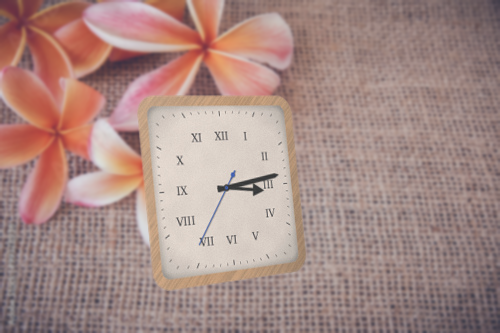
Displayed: 3 h 13 min 36 s
